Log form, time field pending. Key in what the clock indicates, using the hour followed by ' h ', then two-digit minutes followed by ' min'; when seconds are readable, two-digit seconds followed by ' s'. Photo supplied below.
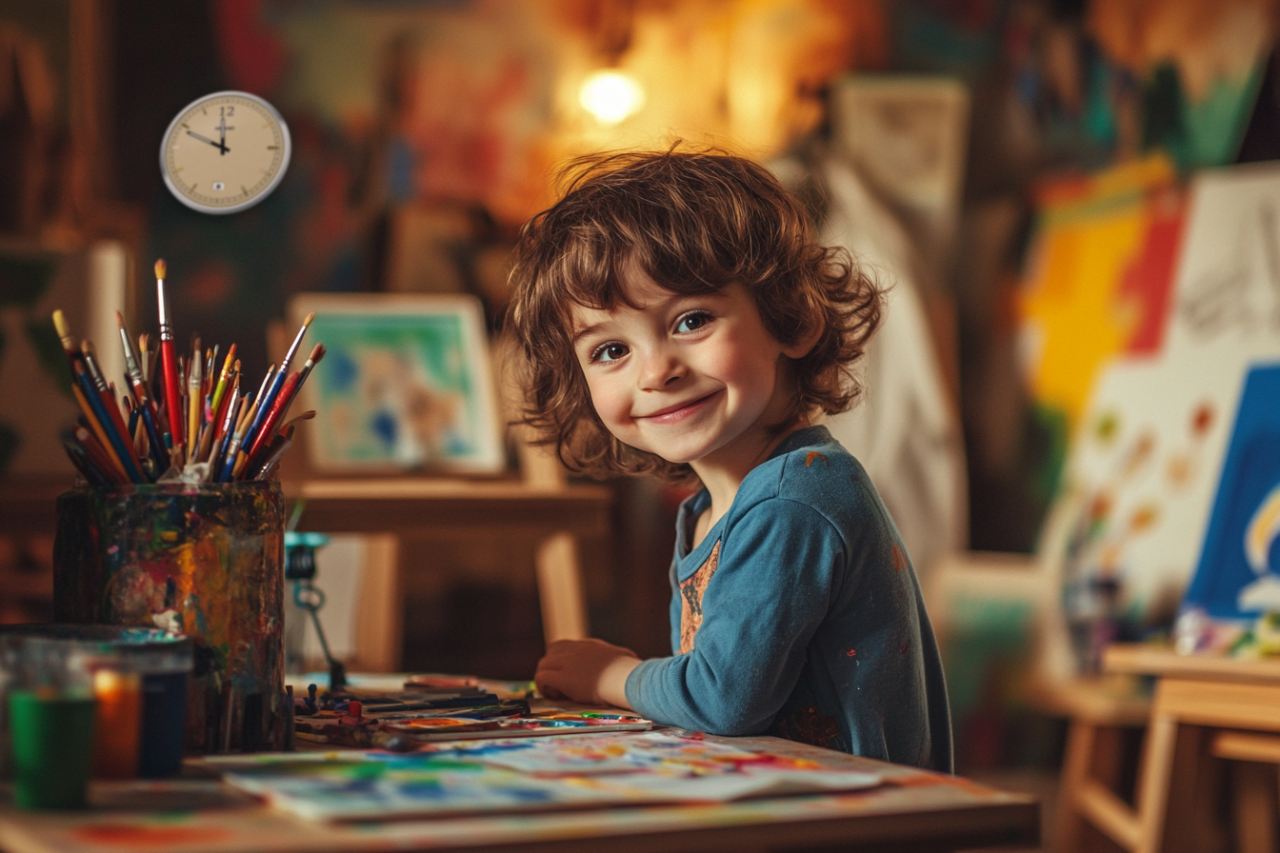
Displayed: 11 h 49 min
